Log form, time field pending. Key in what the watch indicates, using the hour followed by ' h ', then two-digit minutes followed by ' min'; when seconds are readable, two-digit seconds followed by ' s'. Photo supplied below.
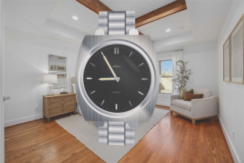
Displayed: 8 h 55 min
